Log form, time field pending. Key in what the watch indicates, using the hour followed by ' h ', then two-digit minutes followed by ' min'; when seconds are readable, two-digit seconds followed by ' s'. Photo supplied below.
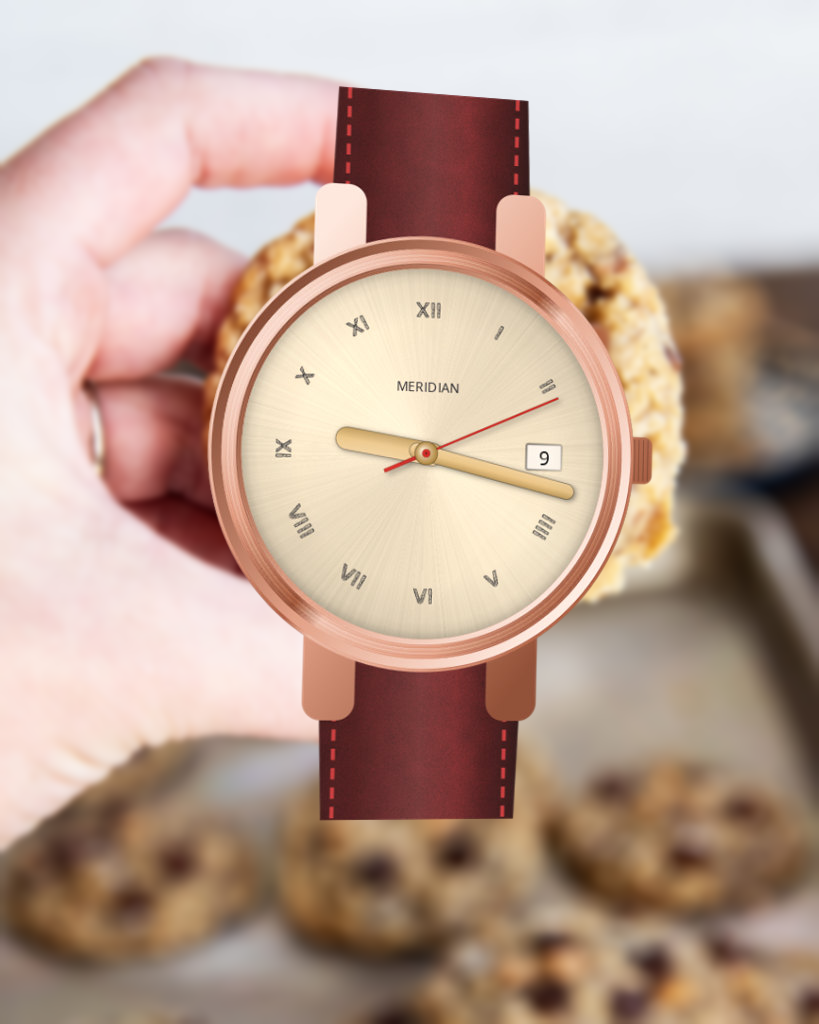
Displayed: 9 h 17 min 11 s
